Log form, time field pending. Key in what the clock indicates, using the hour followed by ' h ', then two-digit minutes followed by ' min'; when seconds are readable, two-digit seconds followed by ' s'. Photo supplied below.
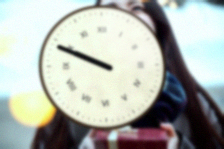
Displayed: 9 h 49 min
